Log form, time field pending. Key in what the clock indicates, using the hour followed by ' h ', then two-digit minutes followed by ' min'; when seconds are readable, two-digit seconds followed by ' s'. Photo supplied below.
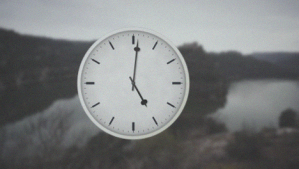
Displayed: 5 h 01 min
